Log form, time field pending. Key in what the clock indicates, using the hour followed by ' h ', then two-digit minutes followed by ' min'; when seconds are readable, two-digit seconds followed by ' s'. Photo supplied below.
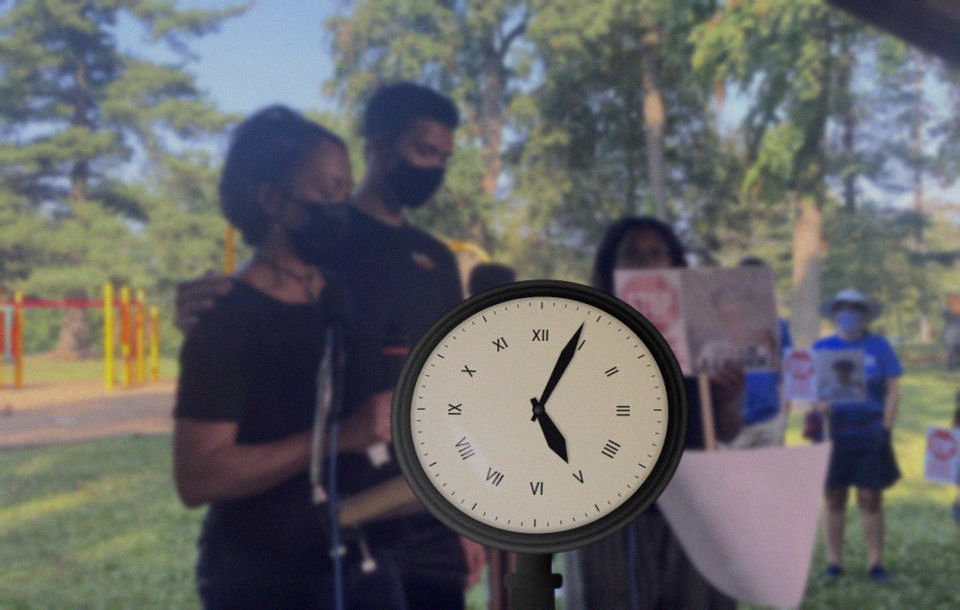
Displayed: 5 h 04 min
